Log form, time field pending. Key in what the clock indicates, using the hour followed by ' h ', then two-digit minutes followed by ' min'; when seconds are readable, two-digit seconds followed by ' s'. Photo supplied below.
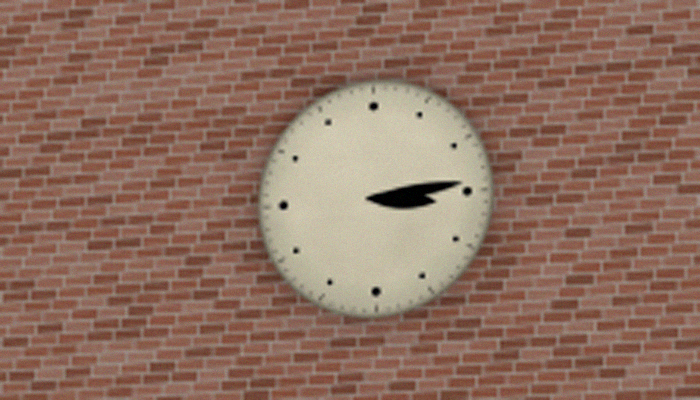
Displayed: 3 h 14 min
